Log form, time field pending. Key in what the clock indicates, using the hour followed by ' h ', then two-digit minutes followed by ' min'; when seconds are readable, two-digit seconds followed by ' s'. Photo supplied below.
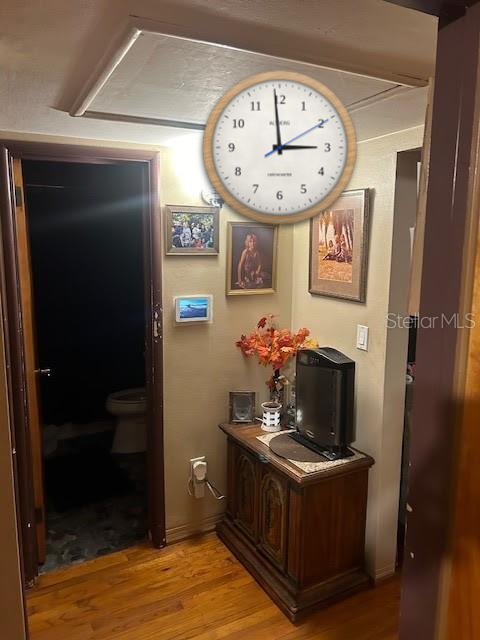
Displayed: 2 h 59 min 10 s
